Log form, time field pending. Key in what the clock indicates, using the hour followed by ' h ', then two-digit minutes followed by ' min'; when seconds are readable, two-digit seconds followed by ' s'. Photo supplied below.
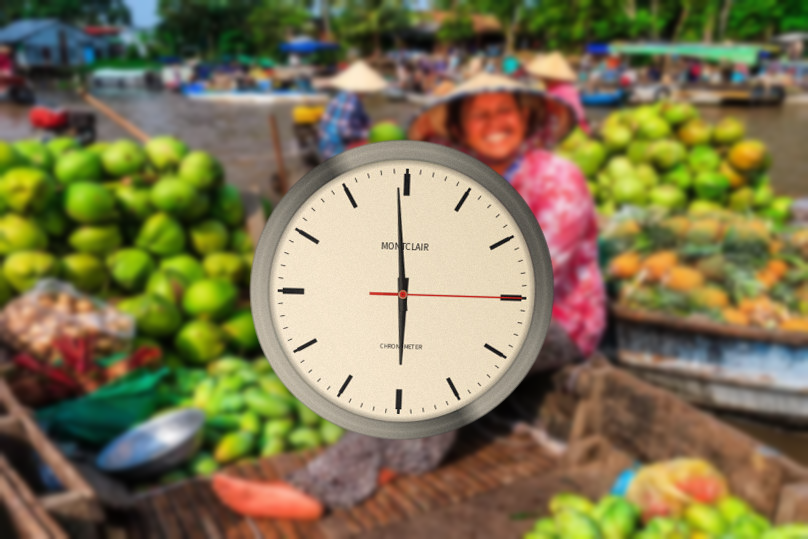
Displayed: 5 h 59 min 15 s
